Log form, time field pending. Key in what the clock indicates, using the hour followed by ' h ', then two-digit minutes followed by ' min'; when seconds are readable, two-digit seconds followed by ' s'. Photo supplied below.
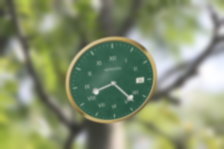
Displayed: 8 h 23 min
